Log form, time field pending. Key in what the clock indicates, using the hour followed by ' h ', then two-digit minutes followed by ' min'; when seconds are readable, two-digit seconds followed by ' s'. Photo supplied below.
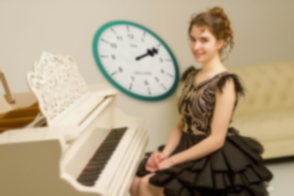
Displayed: 2 h 11 min
